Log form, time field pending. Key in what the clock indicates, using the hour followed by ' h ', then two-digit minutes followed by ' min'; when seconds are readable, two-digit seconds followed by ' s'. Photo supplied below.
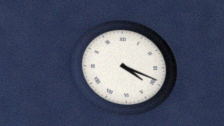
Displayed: 4 h 19 min
